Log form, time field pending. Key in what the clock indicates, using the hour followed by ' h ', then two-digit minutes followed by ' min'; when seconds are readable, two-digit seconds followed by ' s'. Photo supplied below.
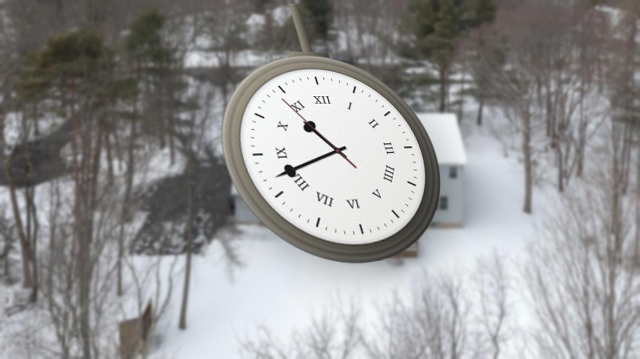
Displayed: 10 h 41 min 54 s
